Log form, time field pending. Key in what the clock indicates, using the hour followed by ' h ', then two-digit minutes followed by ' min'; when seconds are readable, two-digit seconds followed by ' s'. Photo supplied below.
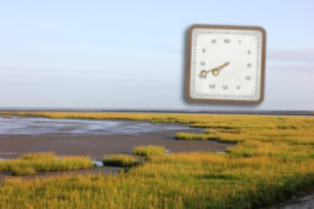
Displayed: 7 h 41 min
